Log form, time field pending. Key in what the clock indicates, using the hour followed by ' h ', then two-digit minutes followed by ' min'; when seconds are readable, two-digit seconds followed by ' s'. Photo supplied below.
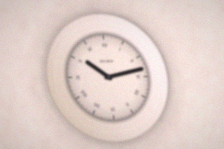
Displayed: 10 h 13 min
